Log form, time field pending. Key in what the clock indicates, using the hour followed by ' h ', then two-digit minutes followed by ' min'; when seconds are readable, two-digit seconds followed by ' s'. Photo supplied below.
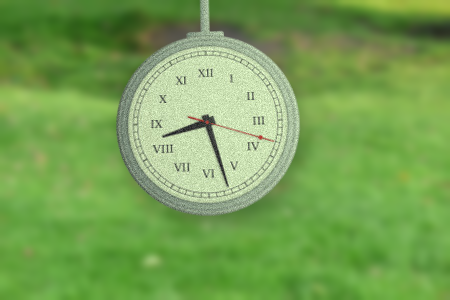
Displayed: 8 h 27 min 18 s
